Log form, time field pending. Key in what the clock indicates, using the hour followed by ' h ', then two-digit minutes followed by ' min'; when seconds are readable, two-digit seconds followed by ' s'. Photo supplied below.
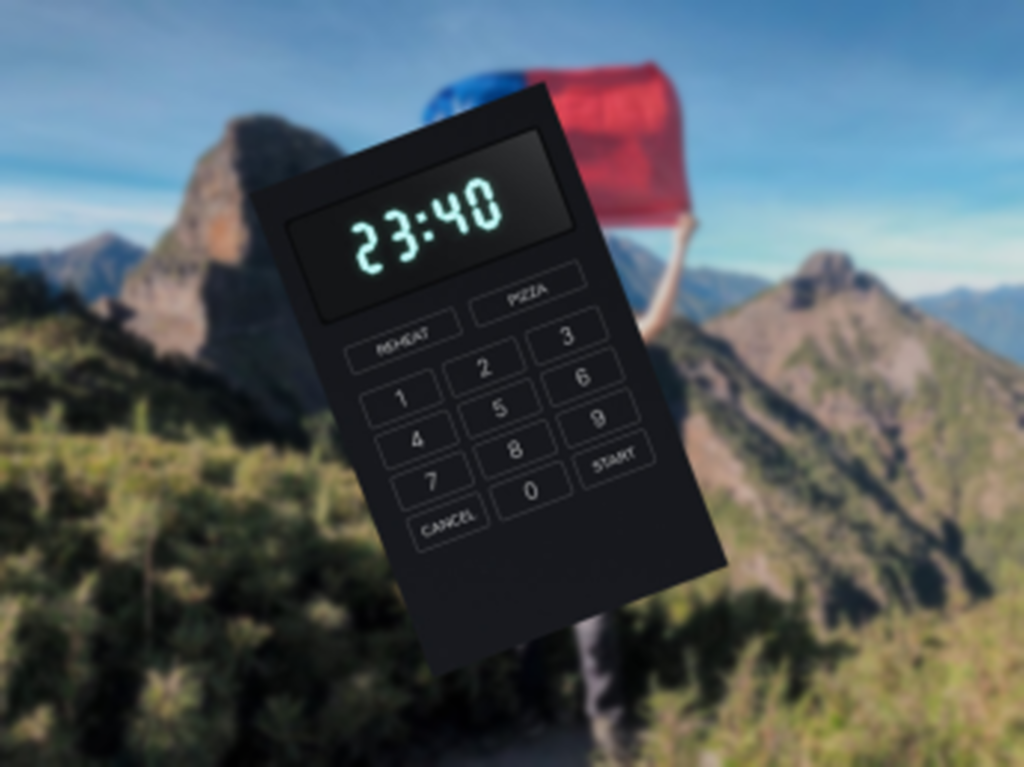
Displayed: 23 h 40 min
